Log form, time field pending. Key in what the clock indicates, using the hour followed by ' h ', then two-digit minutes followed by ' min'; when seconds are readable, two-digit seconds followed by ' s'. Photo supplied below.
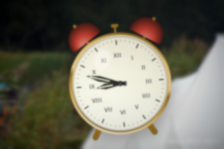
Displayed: 8 h 48 min
